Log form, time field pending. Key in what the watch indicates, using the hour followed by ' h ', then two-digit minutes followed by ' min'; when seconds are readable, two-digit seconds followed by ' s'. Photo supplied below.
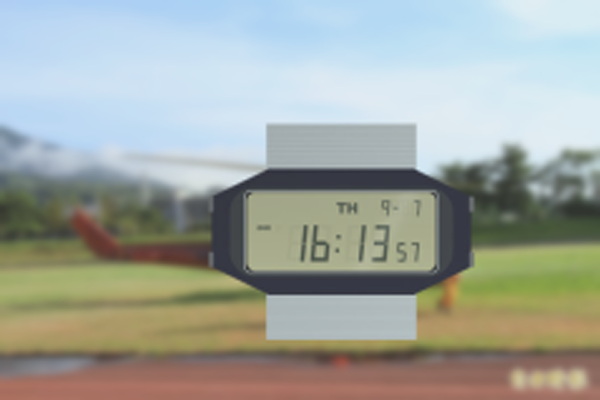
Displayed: 16 h 13 min 57 s
